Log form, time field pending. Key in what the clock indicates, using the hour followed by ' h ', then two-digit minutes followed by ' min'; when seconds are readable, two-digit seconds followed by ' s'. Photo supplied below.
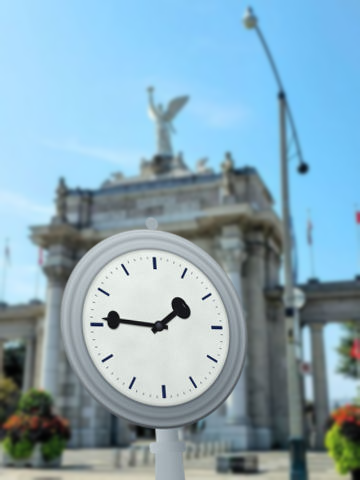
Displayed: 1 h 46 min
